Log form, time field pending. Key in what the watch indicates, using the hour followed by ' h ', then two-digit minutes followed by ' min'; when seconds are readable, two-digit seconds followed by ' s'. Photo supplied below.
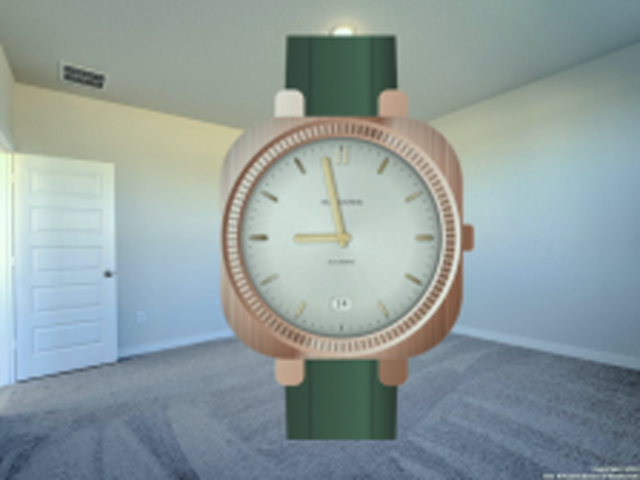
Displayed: 8 h 58 min
